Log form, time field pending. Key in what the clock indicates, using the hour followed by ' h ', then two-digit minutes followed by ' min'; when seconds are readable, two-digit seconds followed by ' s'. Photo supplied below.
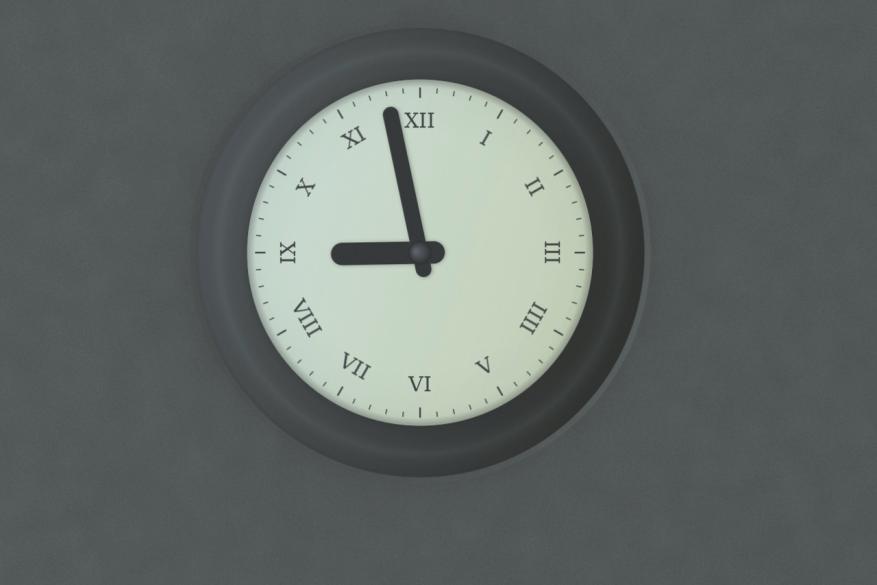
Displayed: 8 h 58 min
